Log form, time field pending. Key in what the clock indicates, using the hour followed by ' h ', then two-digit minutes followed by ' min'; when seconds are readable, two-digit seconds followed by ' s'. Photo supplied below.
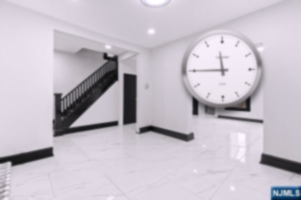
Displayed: 11 h 45 min
